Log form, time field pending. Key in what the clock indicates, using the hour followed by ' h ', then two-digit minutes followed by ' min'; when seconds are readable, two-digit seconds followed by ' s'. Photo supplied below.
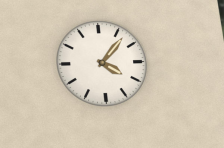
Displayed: 4 h 07 min
